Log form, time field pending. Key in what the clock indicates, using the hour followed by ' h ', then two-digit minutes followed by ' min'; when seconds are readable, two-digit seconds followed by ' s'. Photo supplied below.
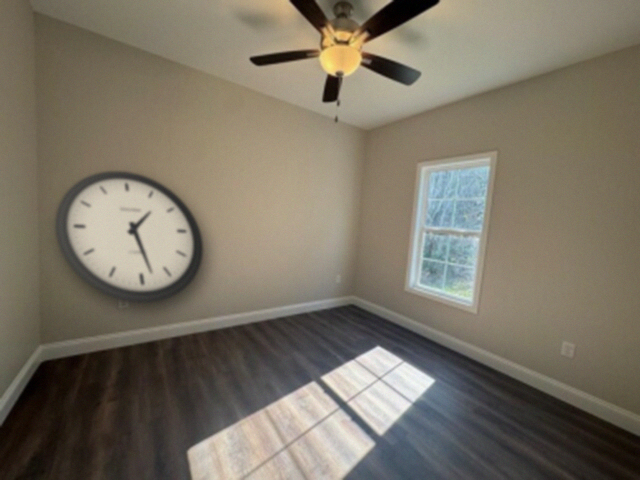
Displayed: 1 h 28 min
